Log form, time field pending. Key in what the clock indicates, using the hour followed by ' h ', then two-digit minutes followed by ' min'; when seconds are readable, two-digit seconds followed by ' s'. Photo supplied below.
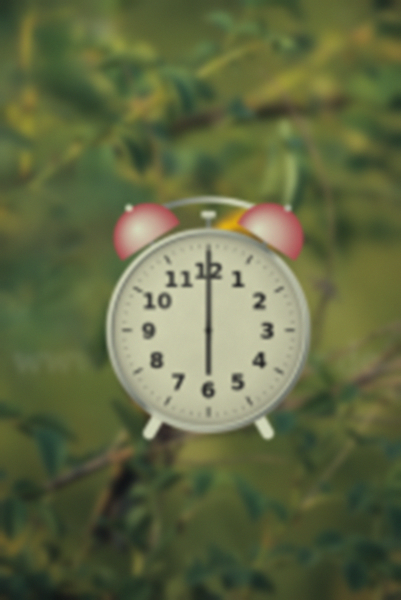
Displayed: 6 h 00 min
